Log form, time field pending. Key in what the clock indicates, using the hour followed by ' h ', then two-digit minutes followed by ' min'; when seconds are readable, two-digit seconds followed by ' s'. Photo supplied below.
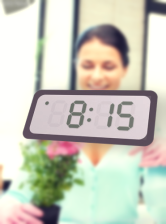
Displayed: 8 h 15 min
